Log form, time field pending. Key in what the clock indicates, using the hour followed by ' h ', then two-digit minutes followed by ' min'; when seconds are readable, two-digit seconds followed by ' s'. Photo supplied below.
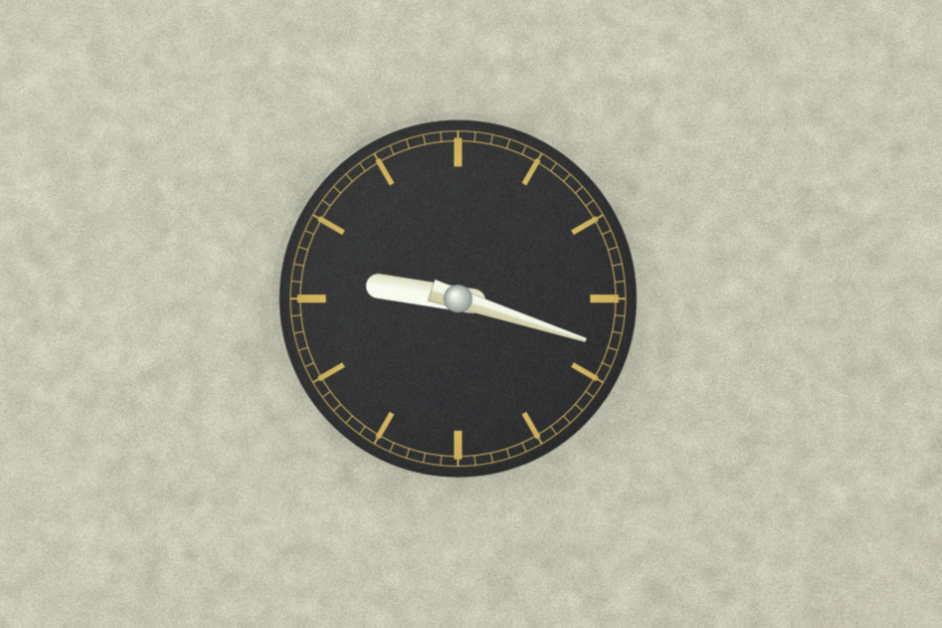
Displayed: 9 h 18 min
